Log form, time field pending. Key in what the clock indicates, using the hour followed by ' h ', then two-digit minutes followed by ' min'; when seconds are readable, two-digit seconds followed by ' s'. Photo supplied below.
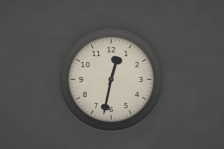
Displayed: 12 h 32 min
